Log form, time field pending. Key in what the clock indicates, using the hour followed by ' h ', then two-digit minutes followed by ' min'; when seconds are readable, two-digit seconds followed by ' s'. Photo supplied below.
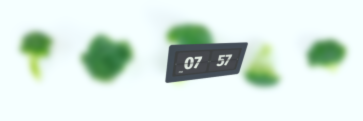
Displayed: 7 h 57 min
